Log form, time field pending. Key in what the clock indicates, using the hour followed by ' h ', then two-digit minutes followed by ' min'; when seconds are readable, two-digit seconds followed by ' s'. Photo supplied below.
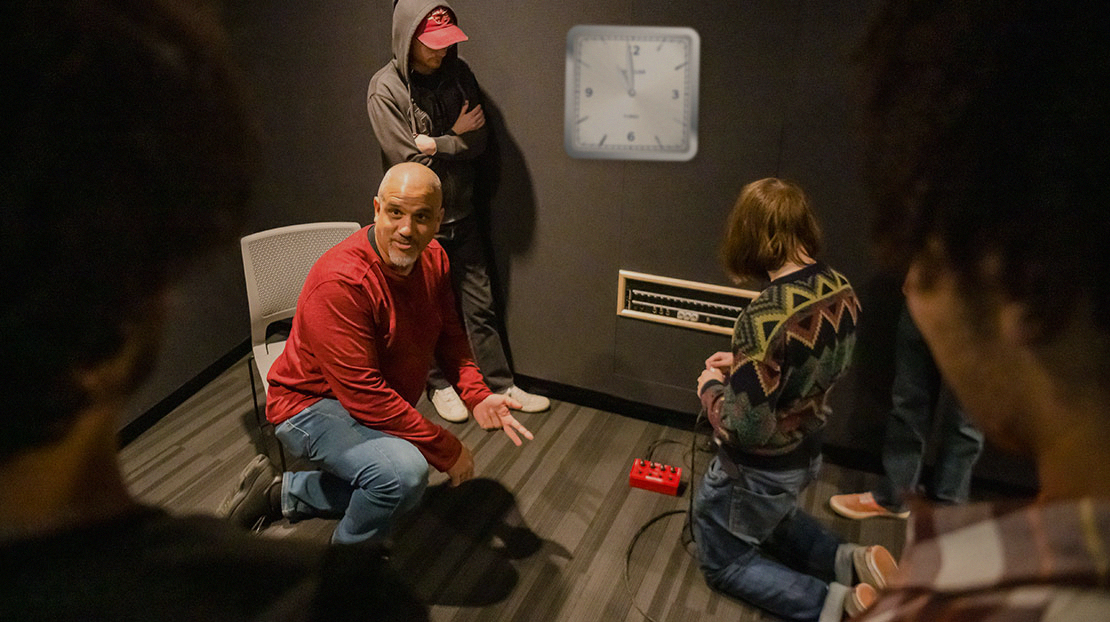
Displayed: 10 h 59 min
